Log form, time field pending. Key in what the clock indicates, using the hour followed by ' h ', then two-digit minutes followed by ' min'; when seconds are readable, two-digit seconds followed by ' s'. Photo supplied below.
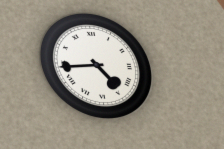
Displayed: 4 h 44 min
